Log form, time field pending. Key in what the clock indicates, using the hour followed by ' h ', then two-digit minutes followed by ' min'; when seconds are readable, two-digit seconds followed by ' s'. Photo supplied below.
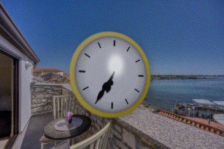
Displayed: 6 h 35 min
